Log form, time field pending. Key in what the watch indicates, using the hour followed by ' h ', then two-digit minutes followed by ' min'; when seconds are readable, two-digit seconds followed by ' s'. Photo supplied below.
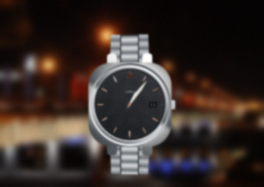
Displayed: 1 h 06 min
